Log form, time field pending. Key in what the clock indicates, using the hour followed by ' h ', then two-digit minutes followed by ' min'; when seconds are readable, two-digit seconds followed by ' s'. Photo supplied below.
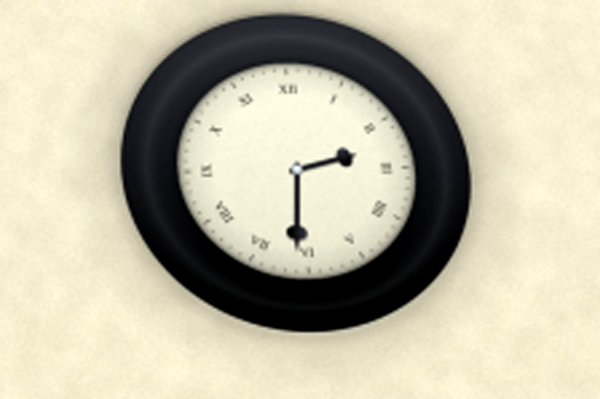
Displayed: 2 h 31 min
